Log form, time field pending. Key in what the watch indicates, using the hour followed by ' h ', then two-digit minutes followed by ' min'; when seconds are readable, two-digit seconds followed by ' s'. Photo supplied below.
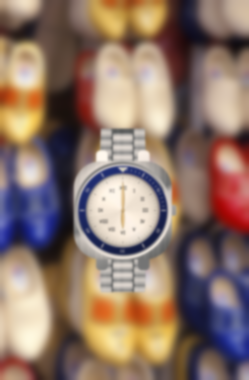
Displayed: 6 h 00 min
